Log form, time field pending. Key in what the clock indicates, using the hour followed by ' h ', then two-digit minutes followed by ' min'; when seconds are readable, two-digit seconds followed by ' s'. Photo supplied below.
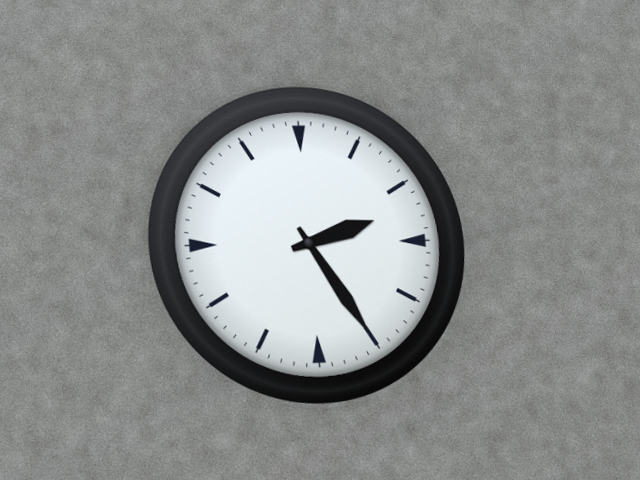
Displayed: 2 h 25 min
